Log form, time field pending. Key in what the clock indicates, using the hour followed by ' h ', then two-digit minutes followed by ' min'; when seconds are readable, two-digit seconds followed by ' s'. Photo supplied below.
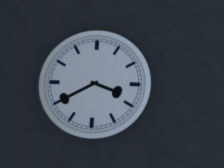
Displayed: 3 h 40 min
